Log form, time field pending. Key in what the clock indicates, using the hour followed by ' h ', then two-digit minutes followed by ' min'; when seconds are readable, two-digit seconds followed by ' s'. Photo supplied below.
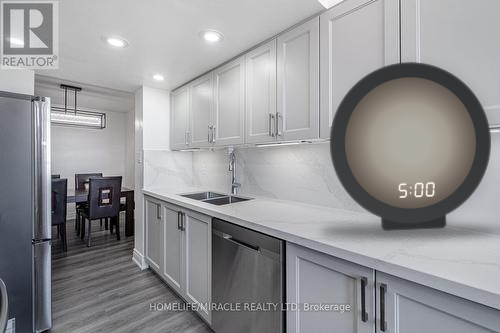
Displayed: 5 h 00 min
